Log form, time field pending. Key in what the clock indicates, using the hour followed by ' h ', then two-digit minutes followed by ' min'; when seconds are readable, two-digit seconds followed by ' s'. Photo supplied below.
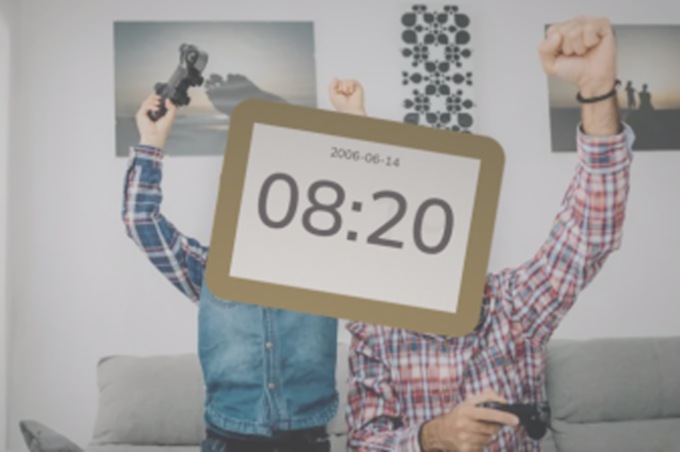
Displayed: 8 h 20 min
